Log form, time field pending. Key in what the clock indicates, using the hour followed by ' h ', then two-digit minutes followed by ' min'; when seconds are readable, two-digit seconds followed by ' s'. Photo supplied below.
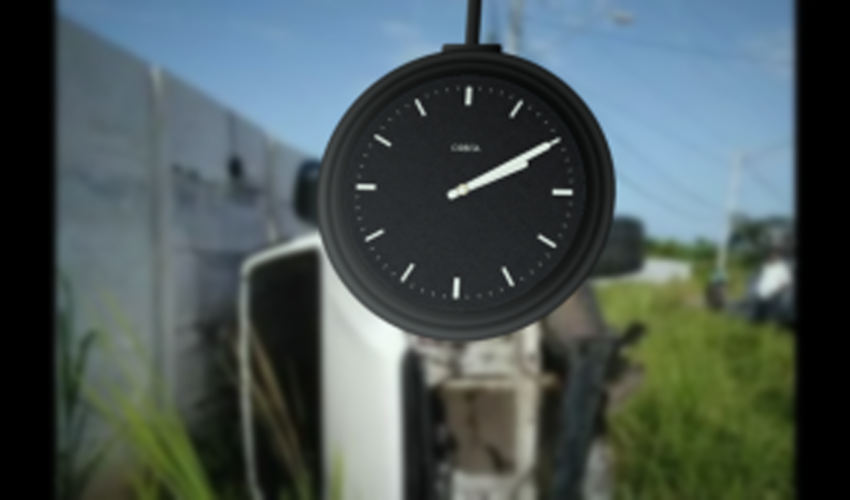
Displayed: 2 h 10 min
